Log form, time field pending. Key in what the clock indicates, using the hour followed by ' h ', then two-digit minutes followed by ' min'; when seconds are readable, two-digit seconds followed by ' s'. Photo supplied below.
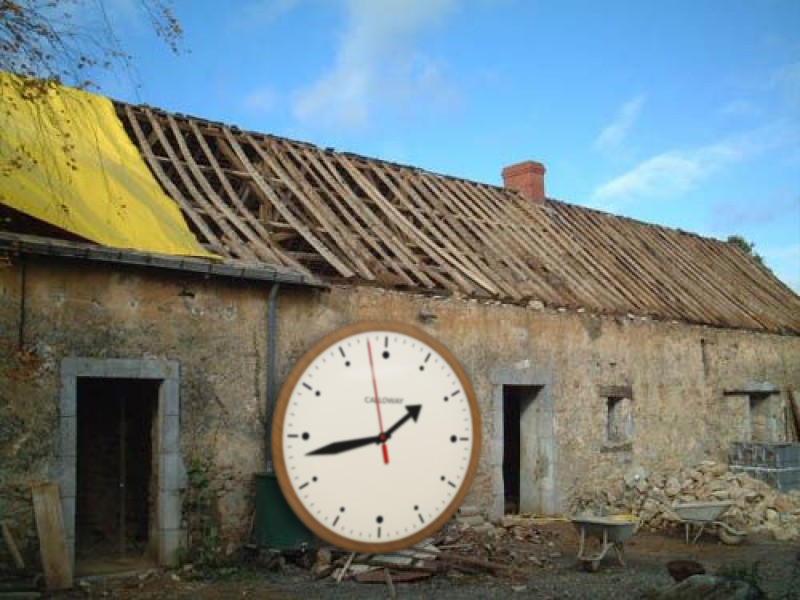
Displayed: 1 h 42 min 58 s
